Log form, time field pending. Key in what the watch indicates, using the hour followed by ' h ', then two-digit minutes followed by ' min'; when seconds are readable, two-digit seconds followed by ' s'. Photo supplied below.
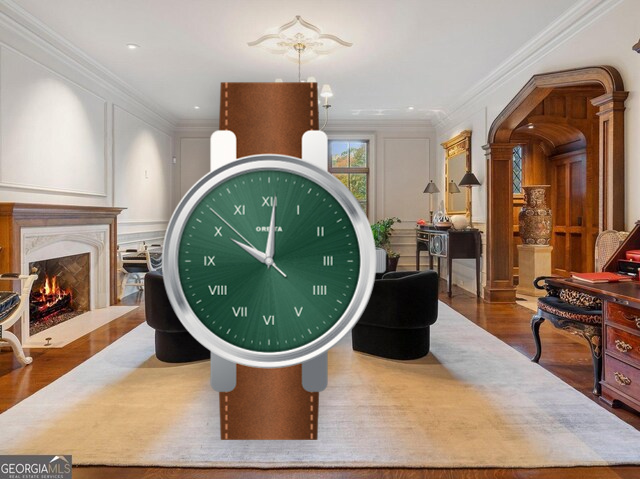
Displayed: 10 h 00 min 52 s
